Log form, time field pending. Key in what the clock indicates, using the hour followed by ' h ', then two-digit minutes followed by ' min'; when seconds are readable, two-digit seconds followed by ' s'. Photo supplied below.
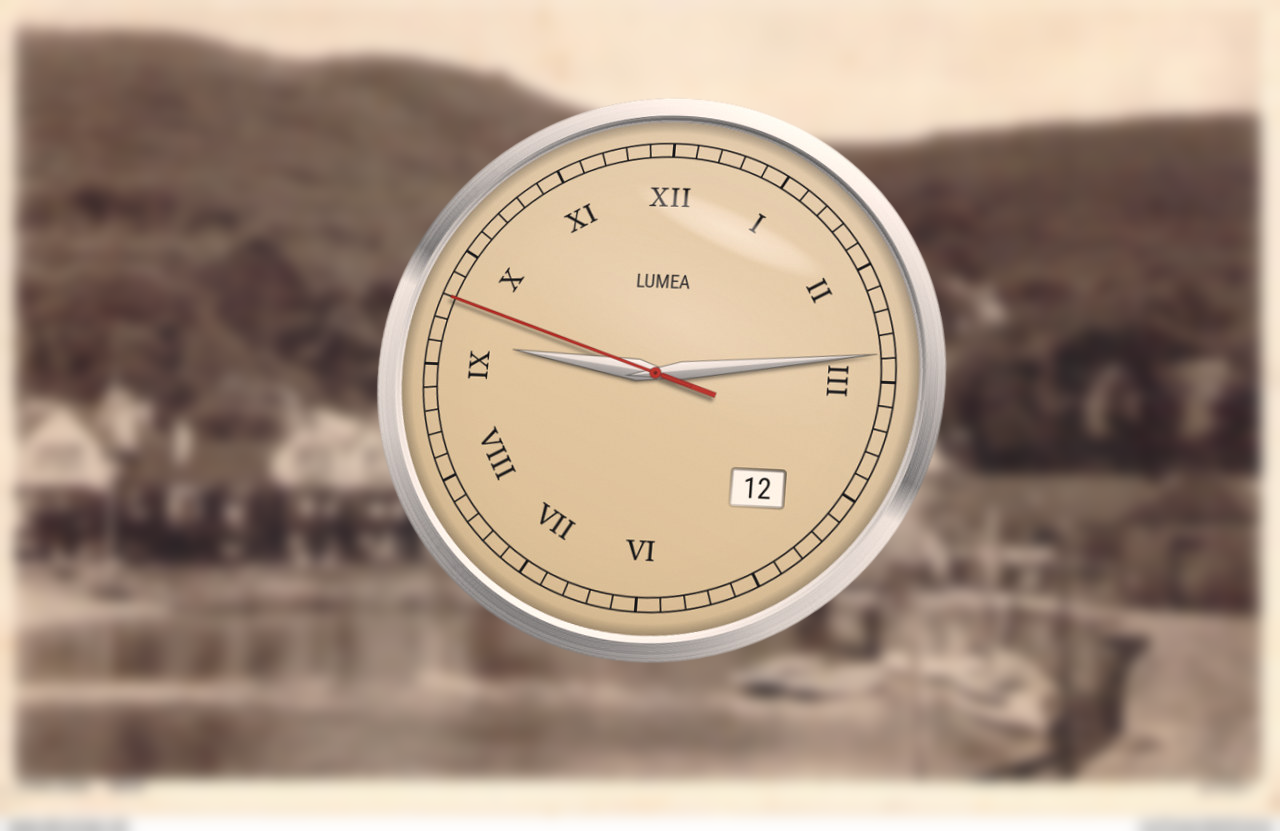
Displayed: 9 h 13 min 48 s
